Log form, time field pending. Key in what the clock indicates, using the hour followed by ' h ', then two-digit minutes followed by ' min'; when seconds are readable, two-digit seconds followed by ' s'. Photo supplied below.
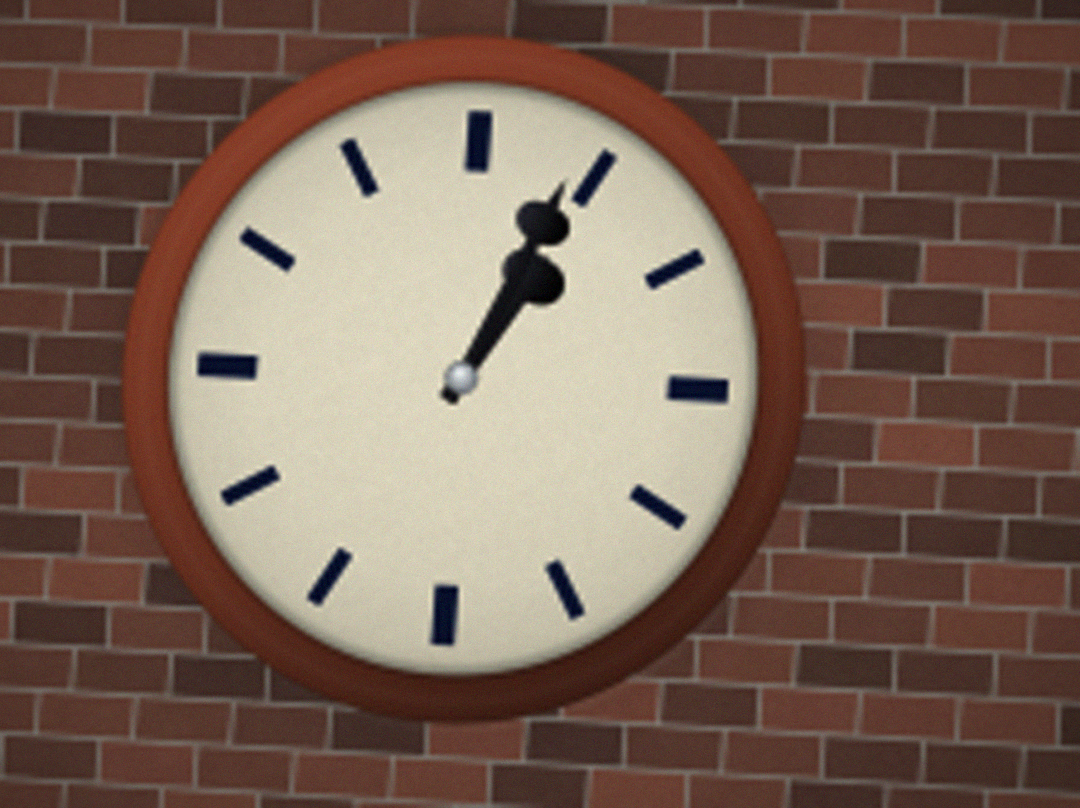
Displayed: 1 h 04 min
